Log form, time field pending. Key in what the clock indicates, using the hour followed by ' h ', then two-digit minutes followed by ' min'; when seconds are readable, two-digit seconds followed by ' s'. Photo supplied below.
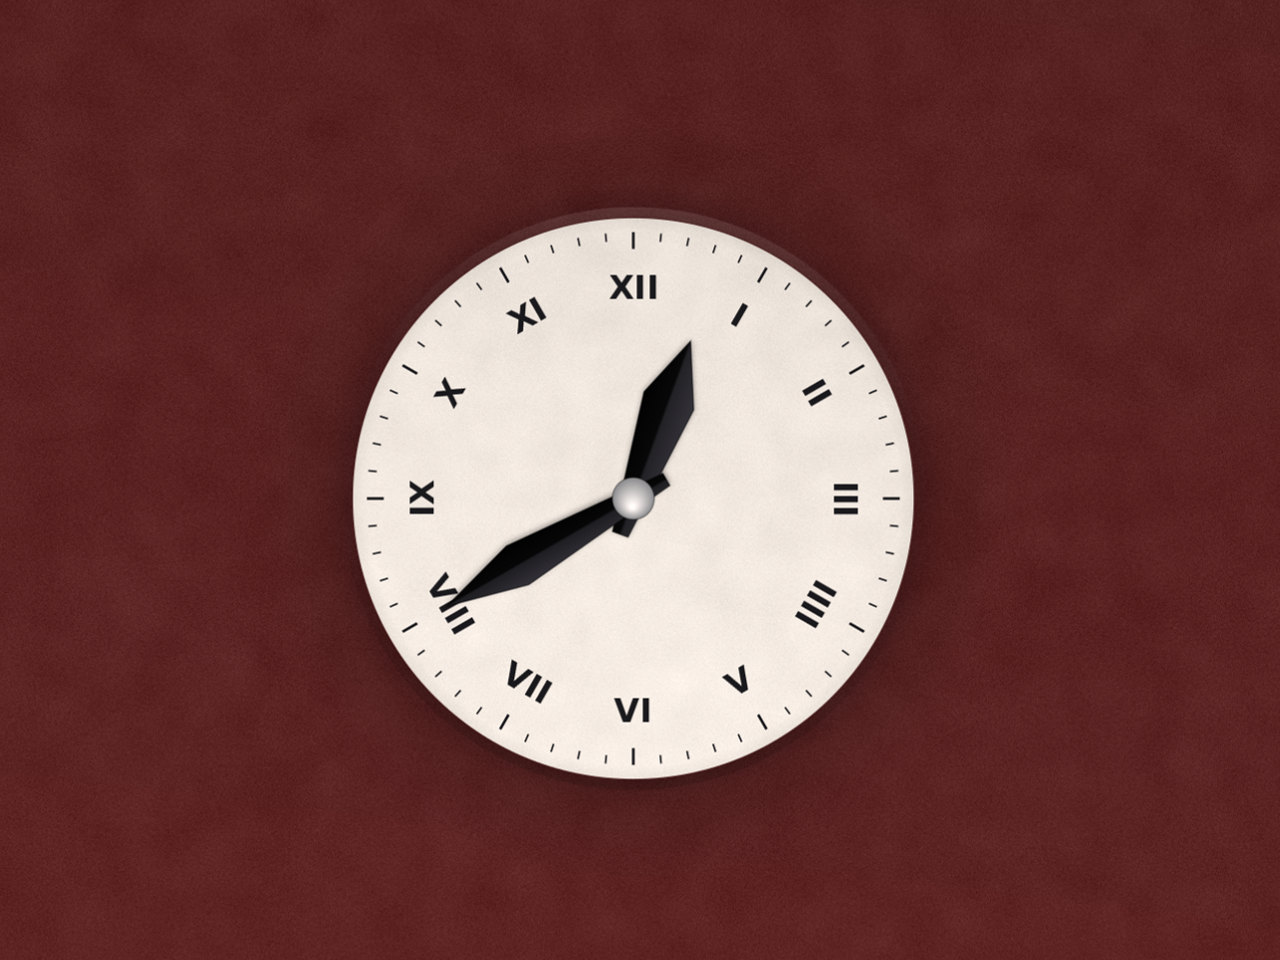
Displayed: 12 h 40 min
